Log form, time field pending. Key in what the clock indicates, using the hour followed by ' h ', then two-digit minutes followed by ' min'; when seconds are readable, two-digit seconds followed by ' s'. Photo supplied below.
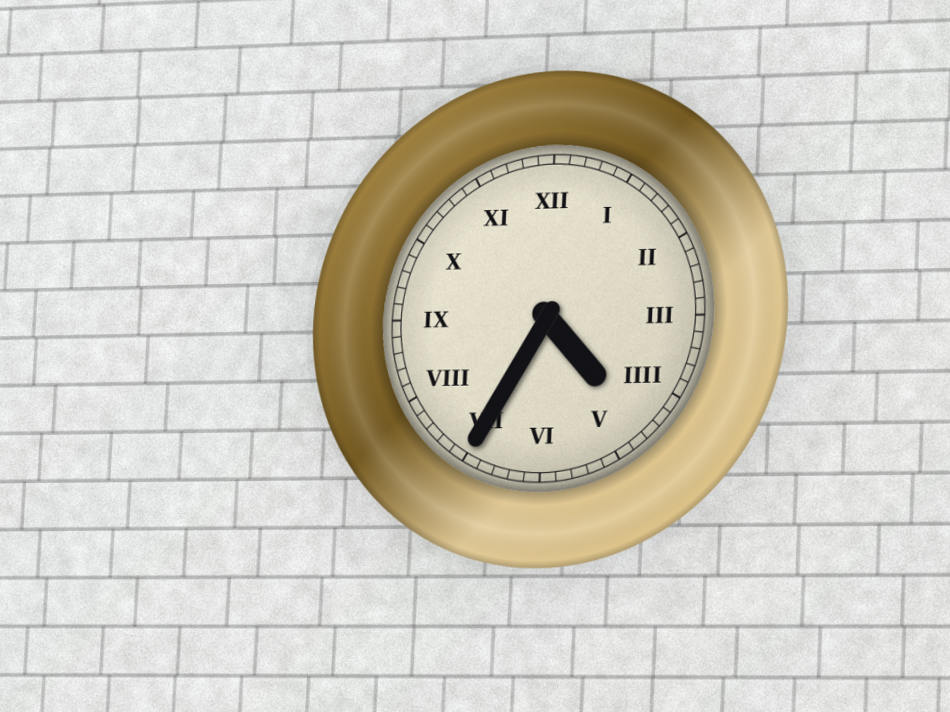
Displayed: 4 h 35 min
